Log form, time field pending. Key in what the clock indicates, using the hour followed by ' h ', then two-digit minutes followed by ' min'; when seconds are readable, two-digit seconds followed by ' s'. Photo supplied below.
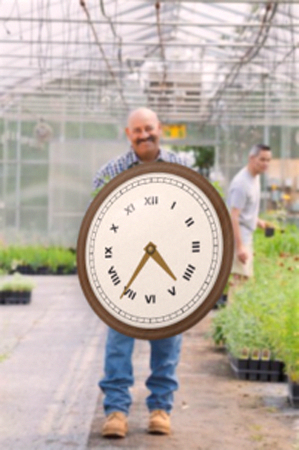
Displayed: 4 h 36 min
